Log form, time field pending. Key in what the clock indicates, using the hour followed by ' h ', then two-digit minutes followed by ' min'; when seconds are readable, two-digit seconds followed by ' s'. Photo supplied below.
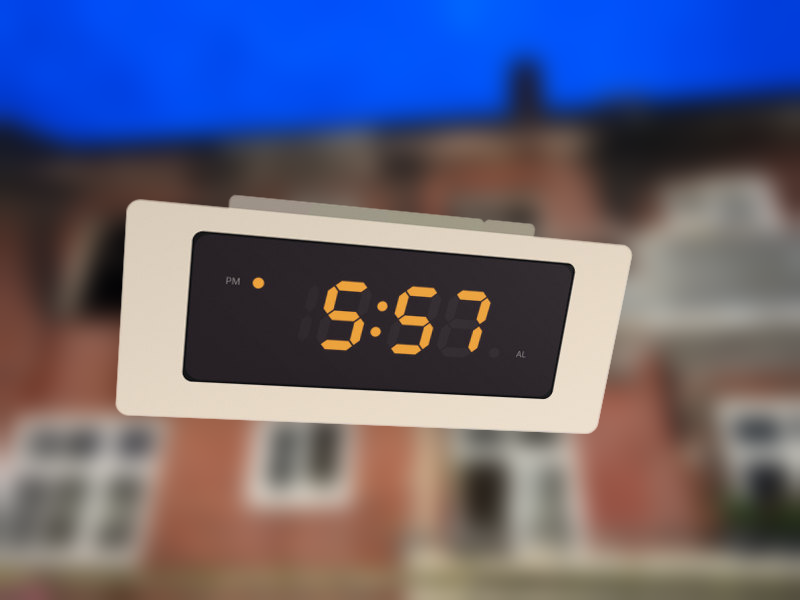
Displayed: 5 h 57 min
